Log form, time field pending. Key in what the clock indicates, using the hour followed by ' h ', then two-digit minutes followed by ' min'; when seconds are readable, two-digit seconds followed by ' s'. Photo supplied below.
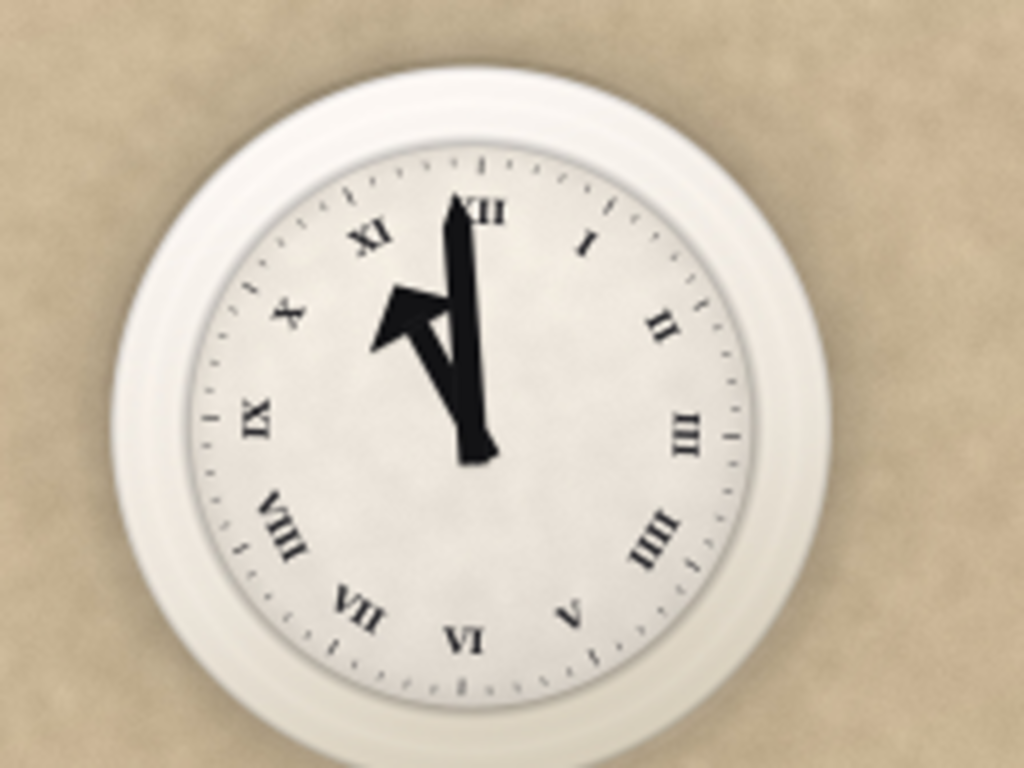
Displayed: 10 h 59 min
